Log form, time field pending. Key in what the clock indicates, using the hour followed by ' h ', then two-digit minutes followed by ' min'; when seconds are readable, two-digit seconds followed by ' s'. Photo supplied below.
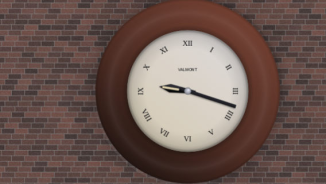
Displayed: 9 h 18 min
